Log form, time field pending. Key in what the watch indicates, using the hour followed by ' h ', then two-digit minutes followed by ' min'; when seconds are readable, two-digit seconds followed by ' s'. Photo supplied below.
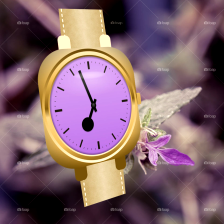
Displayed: 6 h 57 min
